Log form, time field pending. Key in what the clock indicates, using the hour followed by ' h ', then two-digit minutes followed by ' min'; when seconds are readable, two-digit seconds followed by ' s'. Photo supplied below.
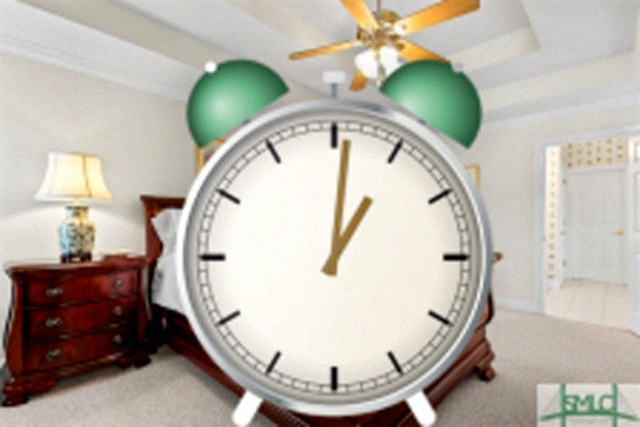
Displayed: 1 h 01 min
